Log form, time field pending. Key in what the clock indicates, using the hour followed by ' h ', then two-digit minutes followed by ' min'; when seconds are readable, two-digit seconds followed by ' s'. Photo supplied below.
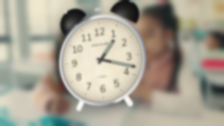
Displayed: 1 h 18 min
